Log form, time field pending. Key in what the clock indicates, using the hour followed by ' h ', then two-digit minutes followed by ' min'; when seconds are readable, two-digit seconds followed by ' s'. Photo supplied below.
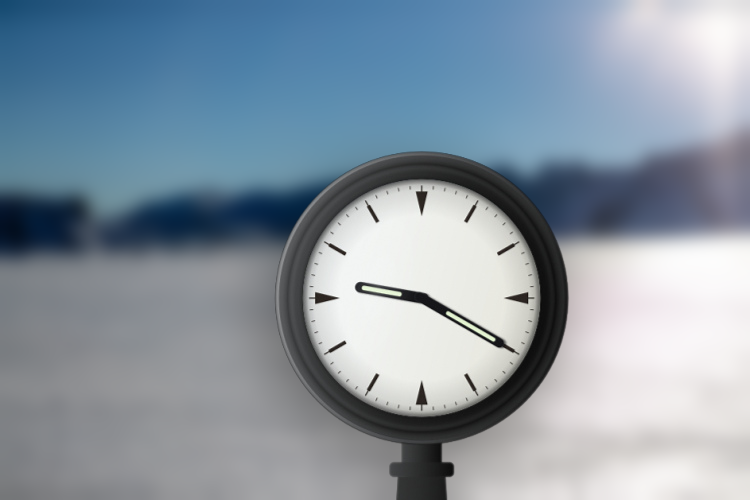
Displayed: 9 h 20 min
